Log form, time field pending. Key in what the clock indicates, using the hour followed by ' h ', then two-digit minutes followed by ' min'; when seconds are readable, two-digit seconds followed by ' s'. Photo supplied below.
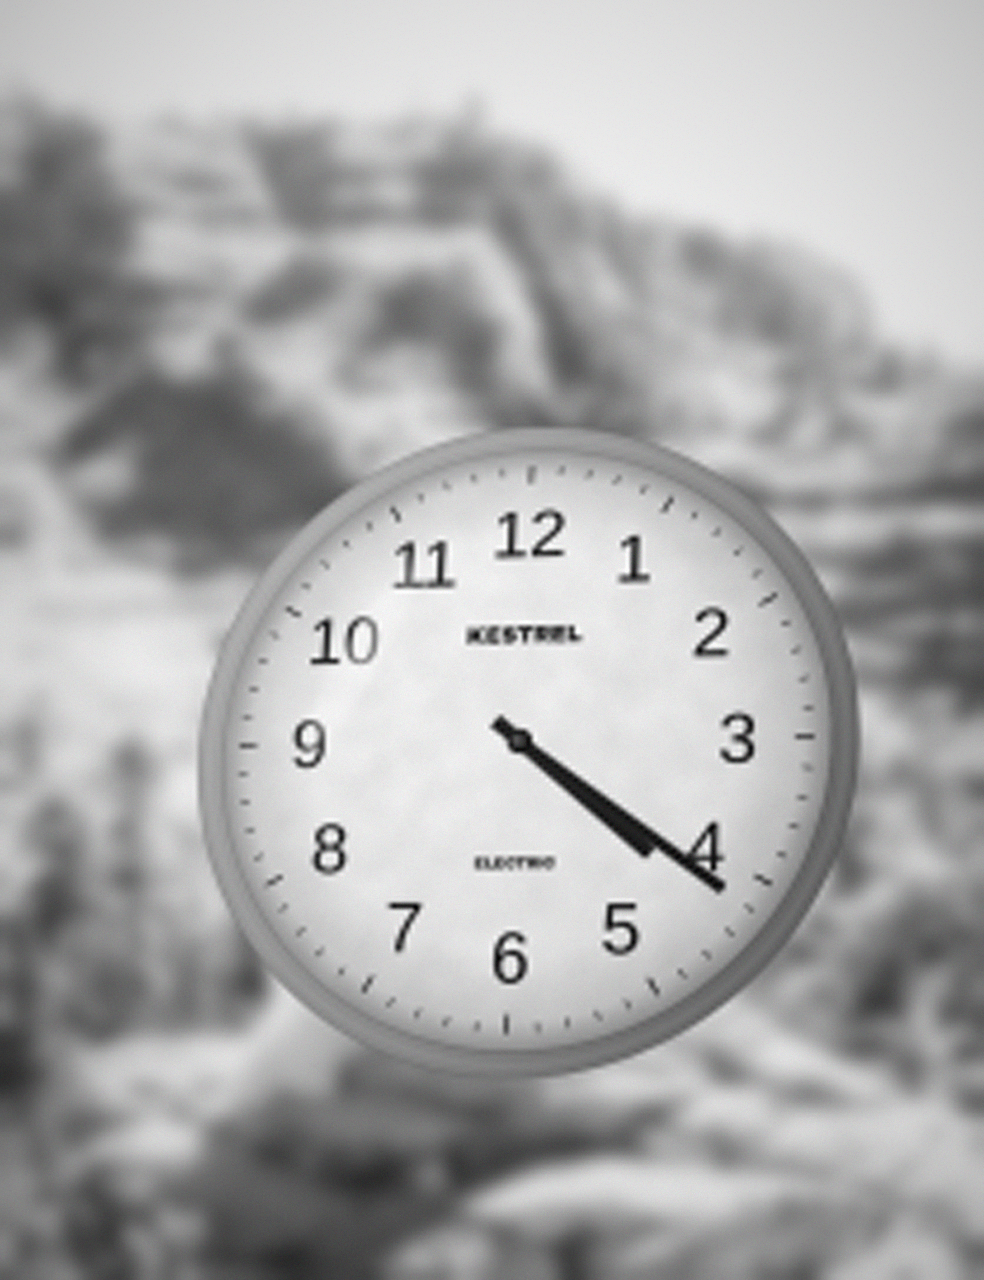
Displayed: 4 h 21 min
